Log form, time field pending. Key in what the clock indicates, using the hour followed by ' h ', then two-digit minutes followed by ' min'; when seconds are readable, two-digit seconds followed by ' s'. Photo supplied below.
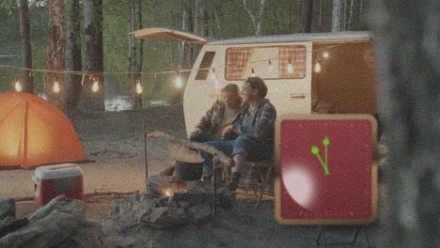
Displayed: 11 h 00 min
